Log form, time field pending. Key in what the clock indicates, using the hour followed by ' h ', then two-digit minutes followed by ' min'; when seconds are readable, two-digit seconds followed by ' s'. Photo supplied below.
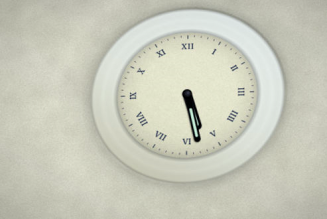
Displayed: 5 h 28 min
